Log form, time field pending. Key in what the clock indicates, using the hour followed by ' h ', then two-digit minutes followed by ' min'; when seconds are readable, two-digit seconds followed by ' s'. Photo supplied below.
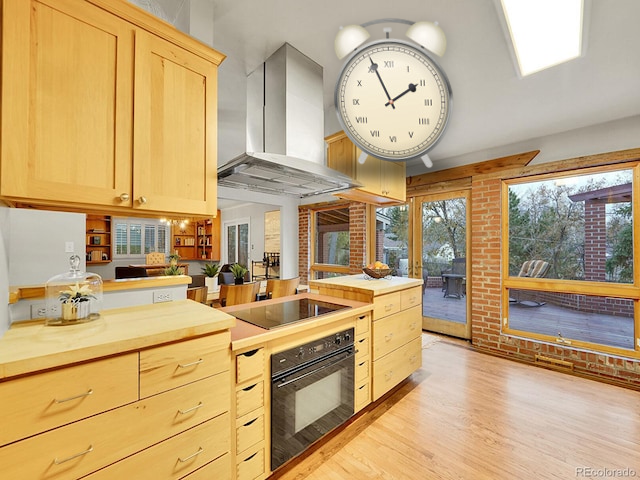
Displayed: 1 h 56 min
